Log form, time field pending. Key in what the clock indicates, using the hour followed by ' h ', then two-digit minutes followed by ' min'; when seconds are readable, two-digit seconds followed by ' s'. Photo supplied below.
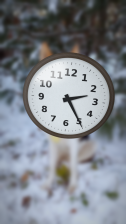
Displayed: 2 h 25 min
